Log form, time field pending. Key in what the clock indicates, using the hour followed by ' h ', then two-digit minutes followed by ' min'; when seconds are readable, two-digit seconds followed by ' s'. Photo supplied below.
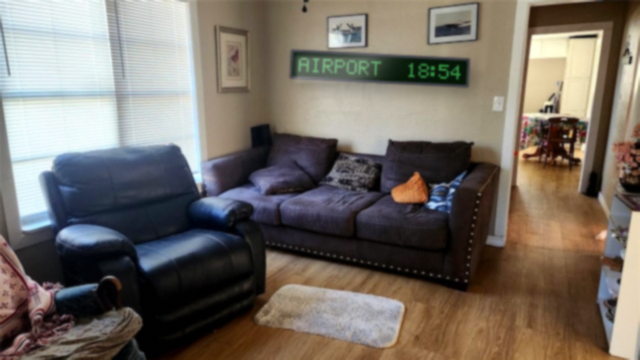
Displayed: 18 h 54 min
